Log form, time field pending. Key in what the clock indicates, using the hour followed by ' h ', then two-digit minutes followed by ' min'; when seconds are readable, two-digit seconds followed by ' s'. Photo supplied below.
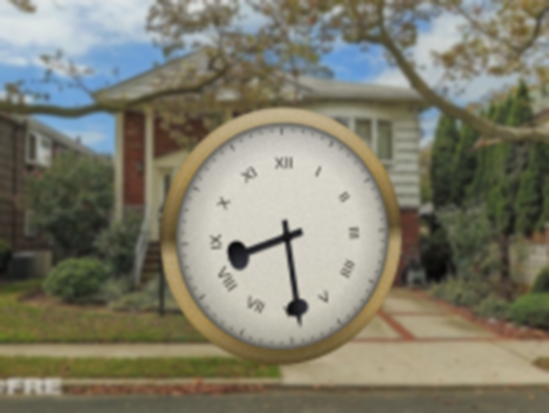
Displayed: 8 h 29 min
